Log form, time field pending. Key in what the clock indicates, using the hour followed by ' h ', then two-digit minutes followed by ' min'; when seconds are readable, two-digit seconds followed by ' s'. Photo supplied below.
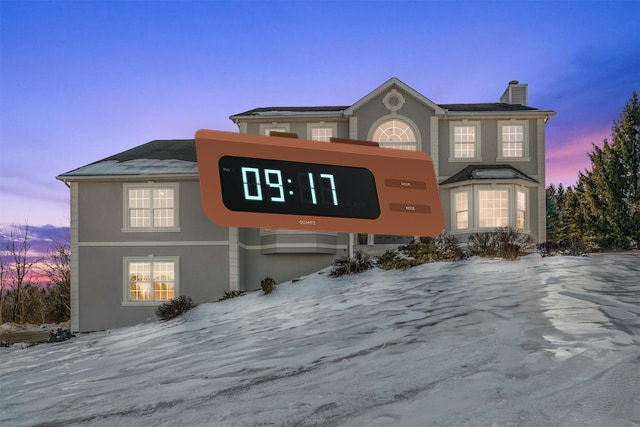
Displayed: 9 h 17 min
